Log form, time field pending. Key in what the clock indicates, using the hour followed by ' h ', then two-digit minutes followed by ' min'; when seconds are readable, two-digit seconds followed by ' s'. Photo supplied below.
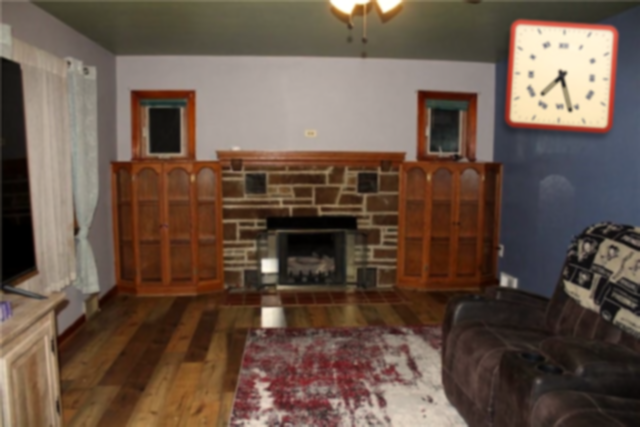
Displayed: 7 h 27 min
